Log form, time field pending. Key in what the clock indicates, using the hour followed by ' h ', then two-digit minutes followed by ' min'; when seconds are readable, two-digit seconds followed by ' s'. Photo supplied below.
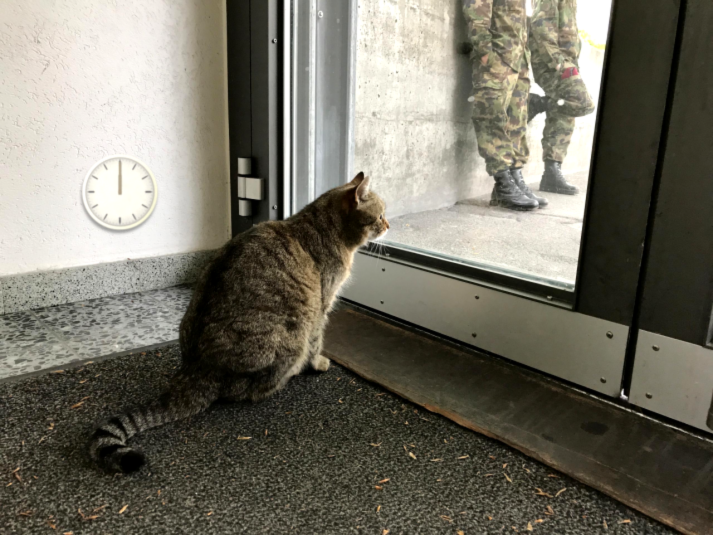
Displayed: 12 h 00 min
